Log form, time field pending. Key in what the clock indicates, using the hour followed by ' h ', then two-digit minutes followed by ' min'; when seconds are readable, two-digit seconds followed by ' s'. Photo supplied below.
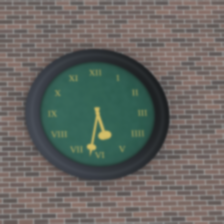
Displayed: 5 h 32 min
